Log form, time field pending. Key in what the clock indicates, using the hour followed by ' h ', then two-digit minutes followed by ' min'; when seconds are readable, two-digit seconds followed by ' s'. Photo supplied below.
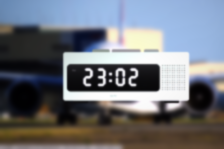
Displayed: 23 h 02 min
